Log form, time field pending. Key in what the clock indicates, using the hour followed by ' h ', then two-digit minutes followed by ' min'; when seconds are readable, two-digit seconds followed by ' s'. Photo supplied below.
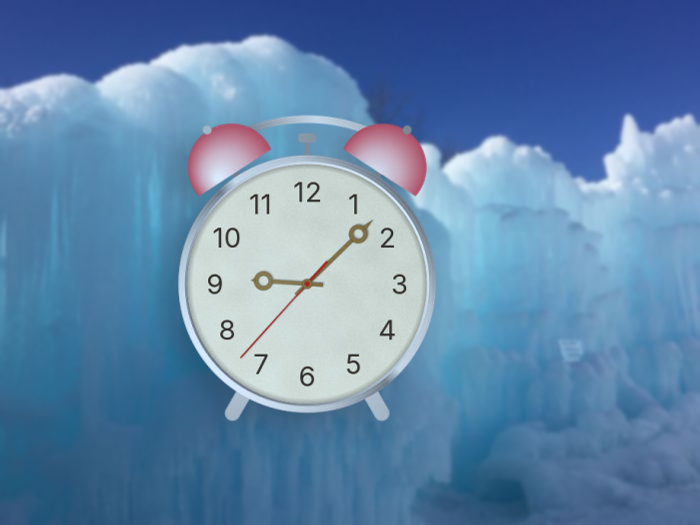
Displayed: 9 h 07 min 37 s
